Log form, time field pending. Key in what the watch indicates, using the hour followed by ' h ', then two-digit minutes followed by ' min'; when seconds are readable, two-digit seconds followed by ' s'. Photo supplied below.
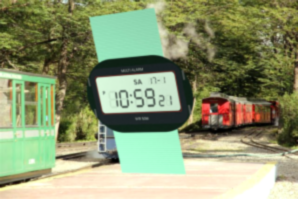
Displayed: 10 h 59 min 21 s
